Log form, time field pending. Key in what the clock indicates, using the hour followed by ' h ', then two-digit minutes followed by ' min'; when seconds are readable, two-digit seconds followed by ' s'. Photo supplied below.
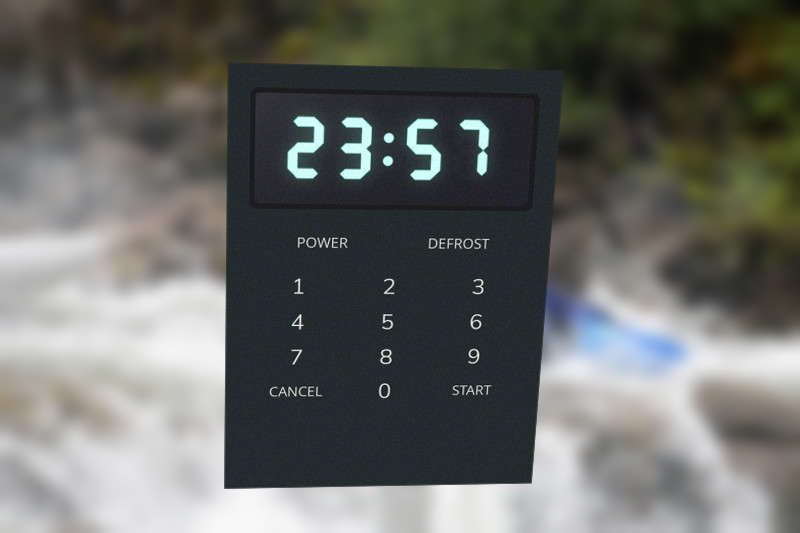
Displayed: 23 h 57 min
